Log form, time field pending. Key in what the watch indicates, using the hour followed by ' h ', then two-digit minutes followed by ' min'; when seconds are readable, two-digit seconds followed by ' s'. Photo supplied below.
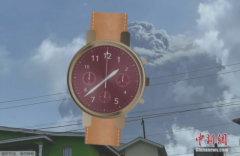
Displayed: 1 h 38 min
